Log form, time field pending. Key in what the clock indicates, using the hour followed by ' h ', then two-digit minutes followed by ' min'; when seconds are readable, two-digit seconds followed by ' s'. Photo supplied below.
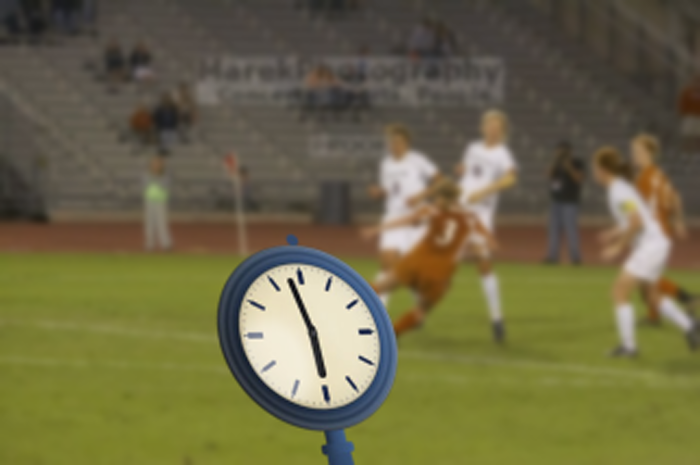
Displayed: 5 h 58 min
